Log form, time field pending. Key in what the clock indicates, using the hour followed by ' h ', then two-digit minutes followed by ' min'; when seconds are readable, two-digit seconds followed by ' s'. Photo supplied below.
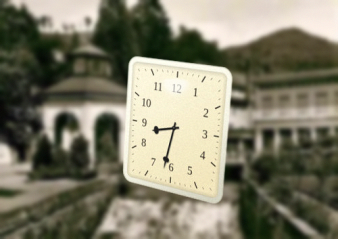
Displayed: 8 h 32 min
